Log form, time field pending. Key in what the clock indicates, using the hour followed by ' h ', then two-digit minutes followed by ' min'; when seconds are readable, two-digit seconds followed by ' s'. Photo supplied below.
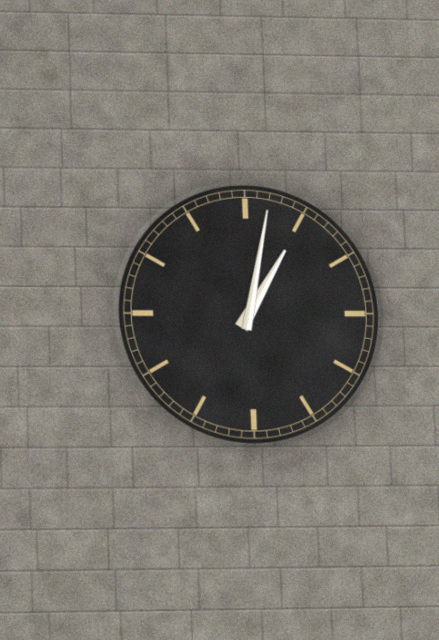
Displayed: 1 h 02 min
